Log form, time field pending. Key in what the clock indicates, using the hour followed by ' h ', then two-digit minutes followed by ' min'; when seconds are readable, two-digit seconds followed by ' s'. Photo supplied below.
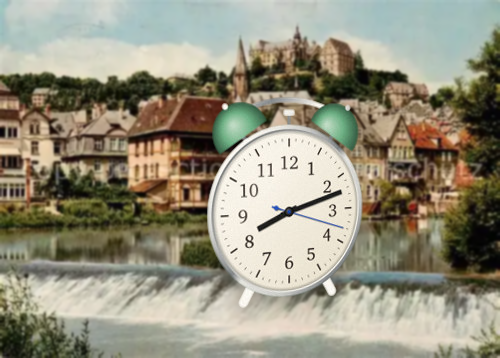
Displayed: 8 h 12 min 18 s
